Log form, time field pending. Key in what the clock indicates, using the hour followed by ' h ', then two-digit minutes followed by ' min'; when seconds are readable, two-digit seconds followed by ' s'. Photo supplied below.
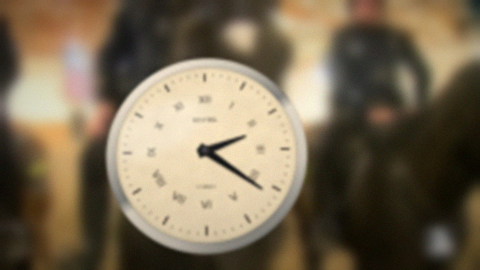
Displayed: 2 h 21 min
